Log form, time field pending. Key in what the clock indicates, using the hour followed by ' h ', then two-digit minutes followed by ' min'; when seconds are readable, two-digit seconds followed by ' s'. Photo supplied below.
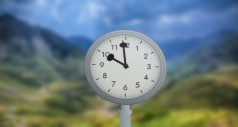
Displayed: 9 h 59 min
